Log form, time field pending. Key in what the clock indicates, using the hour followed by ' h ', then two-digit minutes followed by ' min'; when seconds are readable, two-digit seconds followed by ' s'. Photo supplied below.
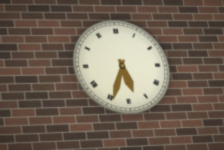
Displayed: 5 h 34 min
